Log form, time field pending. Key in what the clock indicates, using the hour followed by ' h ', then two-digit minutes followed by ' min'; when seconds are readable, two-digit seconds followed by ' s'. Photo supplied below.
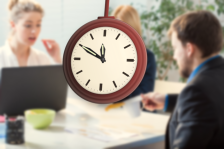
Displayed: 11 h 50 min
